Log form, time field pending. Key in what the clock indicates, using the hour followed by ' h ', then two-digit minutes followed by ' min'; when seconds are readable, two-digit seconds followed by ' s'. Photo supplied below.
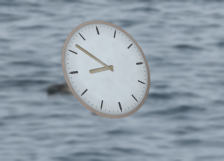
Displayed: 8 h 52 min
